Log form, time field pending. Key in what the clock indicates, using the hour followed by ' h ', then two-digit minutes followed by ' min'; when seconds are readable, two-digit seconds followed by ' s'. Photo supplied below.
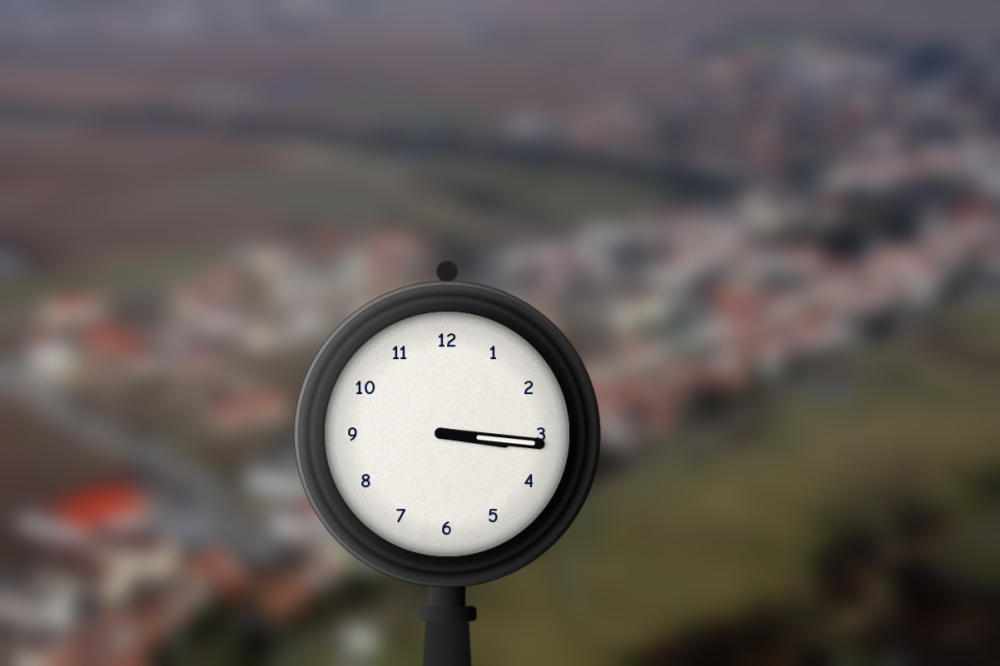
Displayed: 3 h 16 min
